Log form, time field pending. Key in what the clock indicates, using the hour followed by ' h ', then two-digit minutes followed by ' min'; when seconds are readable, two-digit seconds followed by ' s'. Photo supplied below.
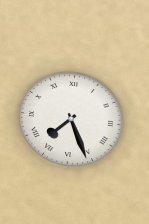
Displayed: 7 h 26 min
